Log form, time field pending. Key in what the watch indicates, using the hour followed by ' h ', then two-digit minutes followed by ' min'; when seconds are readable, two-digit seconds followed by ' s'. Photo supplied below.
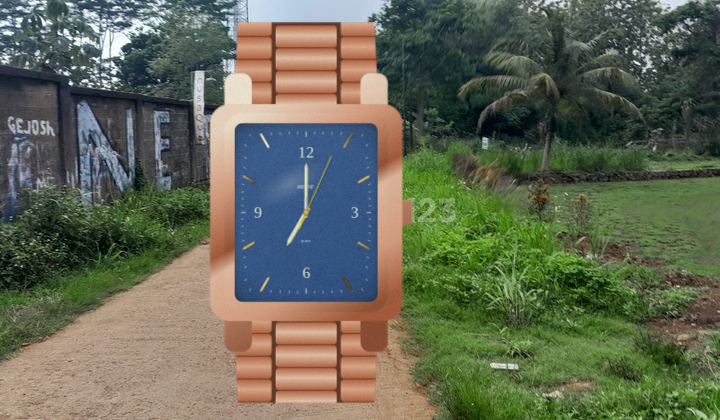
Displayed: 7 h 00 min 04 s
